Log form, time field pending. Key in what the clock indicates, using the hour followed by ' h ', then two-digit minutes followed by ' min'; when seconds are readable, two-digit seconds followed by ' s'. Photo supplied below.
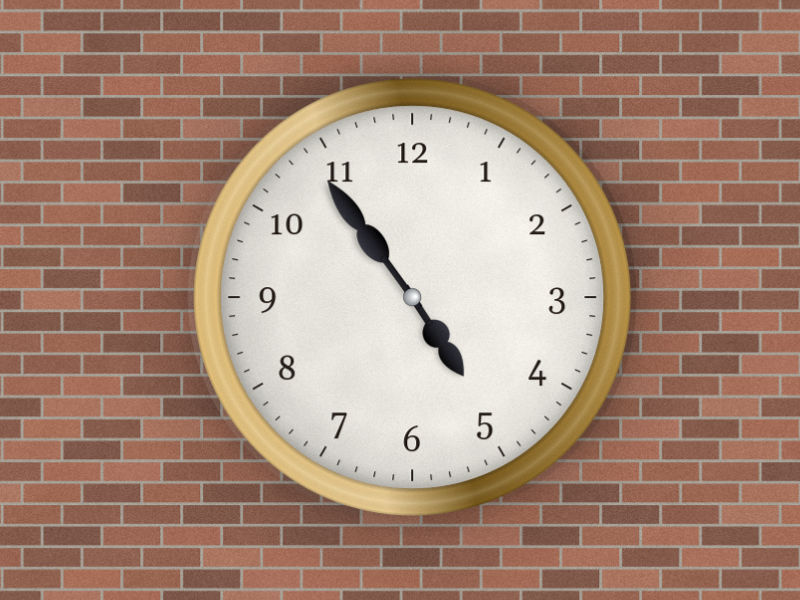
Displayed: 4 h 54 min
